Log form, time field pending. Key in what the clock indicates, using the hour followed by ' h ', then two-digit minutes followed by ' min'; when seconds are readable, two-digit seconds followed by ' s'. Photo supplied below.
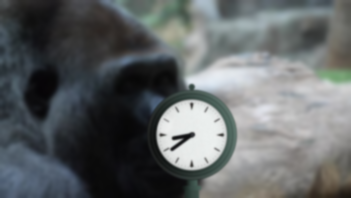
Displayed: 8 h 39 min
